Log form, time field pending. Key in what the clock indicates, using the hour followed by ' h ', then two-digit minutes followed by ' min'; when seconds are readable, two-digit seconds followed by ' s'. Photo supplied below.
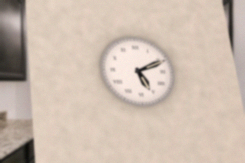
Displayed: 5 h 11 min
